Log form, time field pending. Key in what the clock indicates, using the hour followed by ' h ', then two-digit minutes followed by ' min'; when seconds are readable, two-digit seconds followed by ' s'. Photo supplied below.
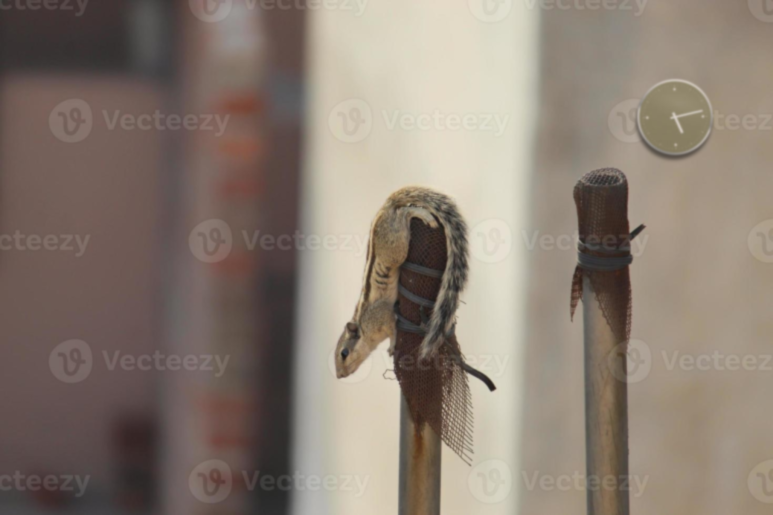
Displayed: 5 h 13 min
